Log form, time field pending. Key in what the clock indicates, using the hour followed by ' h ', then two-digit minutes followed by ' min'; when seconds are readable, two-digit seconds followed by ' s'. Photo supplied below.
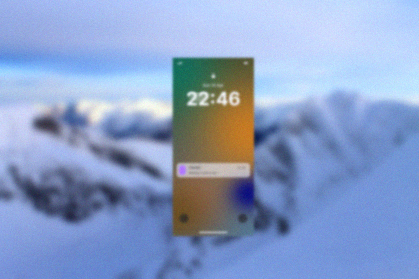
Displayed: 22 h 46 min
